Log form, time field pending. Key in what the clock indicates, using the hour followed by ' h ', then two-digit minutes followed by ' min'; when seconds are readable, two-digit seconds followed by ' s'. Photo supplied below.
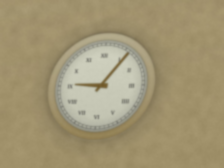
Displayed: 9 h 06 min
